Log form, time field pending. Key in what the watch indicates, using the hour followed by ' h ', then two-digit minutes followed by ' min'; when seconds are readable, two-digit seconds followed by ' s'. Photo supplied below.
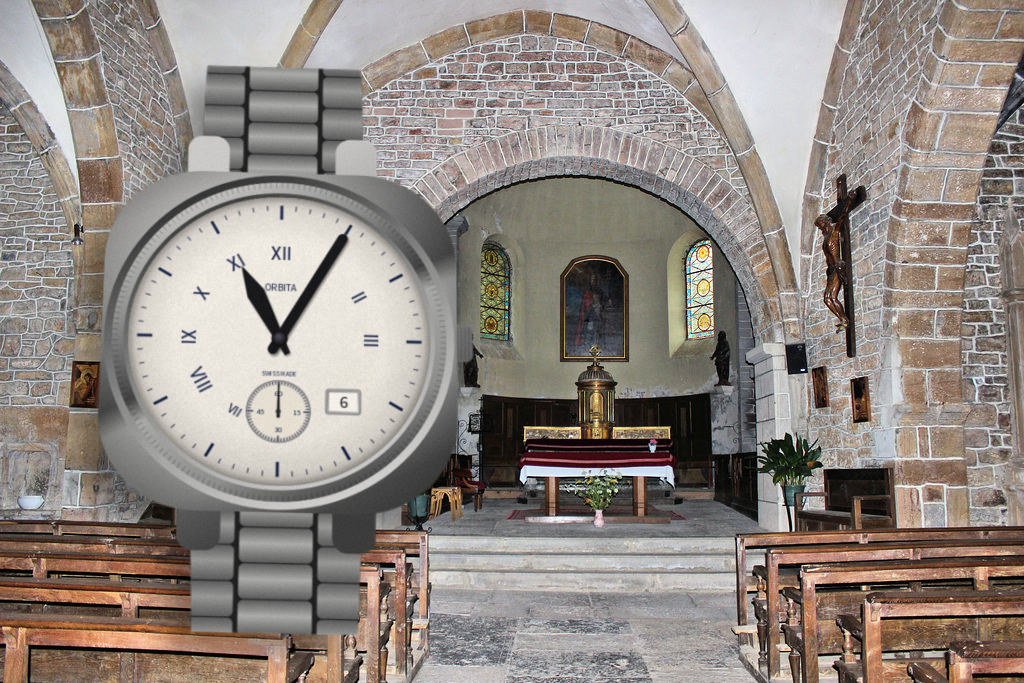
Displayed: 11 h 05 min
